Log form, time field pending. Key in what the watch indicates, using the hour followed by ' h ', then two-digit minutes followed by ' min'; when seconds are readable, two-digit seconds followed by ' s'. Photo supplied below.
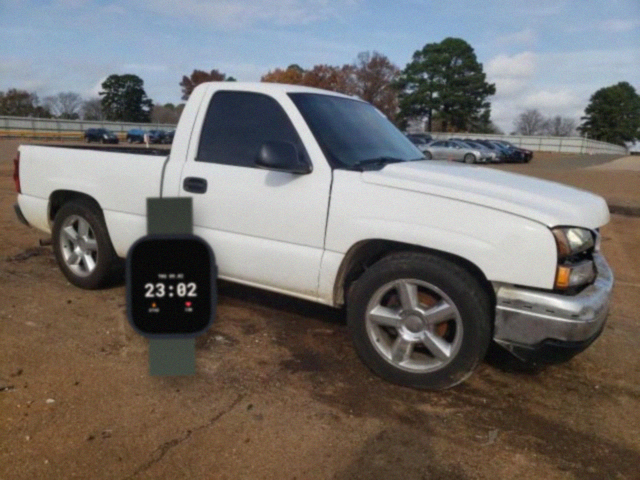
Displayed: 23 h 02 min
